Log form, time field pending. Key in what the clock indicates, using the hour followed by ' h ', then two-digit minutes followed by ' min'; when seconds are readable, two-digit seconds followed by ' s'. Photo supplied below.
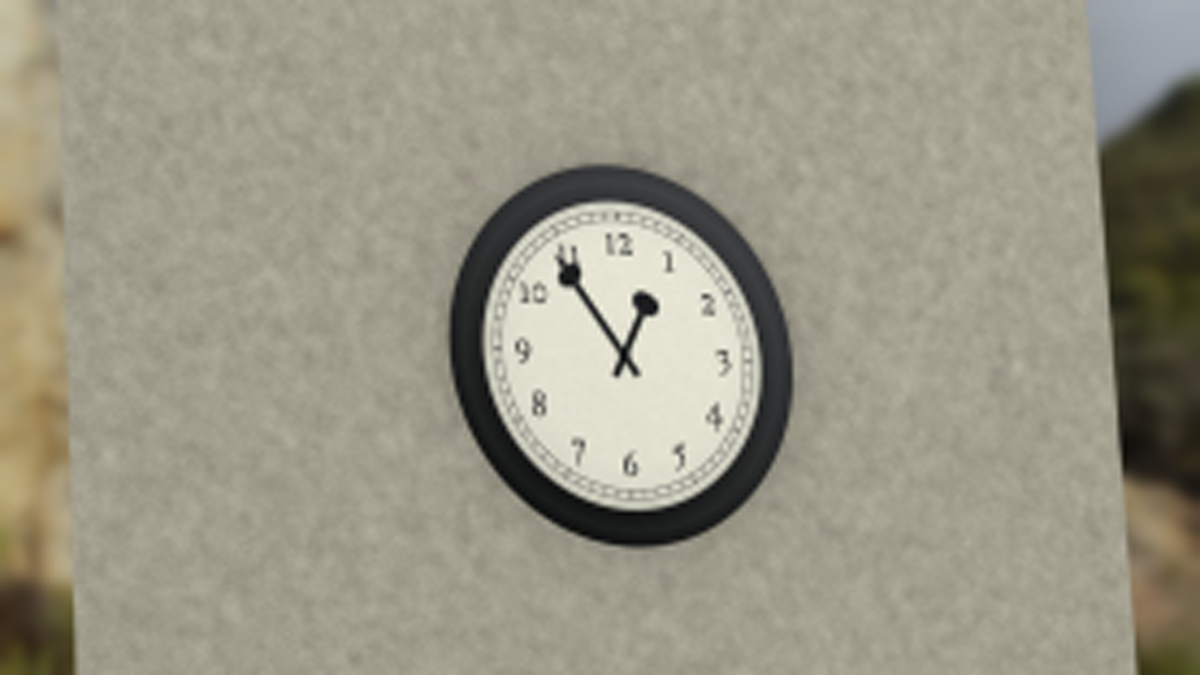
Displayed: 12 h 54 min
